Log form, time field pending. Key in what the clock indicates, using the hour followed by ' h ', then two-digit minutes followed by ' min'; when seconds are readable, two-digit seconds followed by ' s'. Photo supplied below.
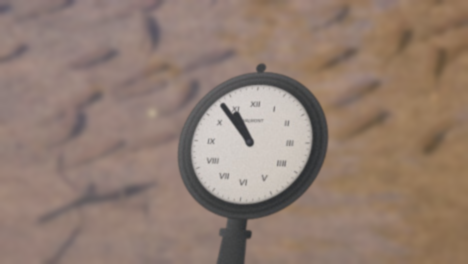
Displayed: 10 h 53 min
